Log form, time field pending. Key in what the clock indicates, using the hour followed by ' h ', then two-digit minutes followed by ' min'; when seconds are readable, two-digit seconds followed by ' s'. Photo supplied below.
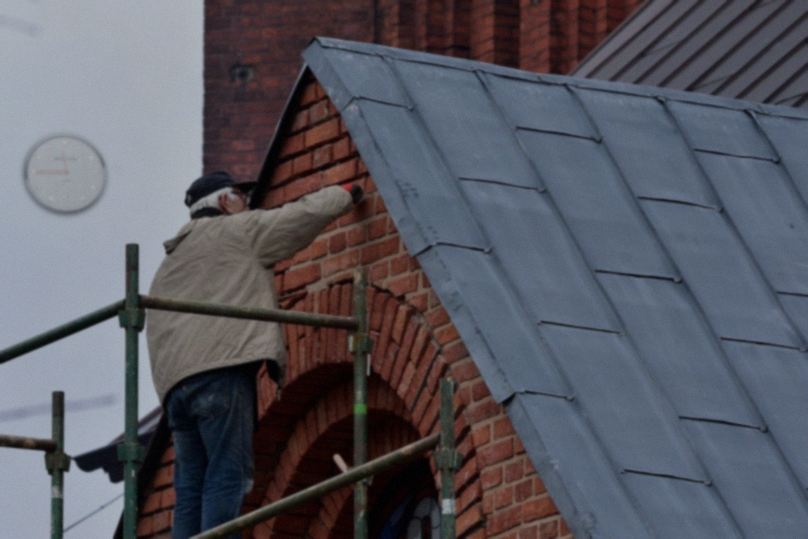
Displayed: 11 h 45 min
